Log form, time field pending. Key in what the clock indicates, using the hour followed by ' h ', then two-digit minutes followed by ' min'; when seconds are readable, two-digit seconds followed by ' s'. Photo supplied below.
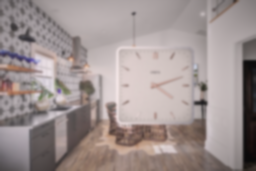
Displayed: 4 h 12 min
